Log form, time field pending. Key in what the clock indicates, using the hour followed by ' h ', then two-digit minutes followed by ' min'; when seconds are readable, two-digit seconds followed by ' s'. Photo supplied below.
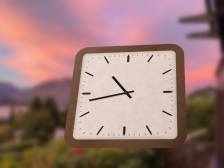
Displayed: 10 h 43 min
